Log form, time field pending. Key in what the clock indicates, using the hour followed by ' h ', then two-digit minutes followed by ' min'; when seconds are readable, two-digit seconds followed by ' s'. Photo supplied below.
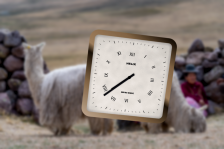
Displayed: 7 h 38 min
